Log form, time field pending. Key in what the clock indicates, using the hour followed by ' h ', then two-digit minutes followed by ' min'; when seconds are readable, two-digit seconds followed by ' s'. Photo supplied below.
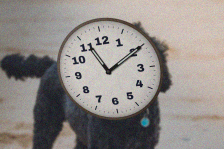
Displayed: 11 h 10 min
